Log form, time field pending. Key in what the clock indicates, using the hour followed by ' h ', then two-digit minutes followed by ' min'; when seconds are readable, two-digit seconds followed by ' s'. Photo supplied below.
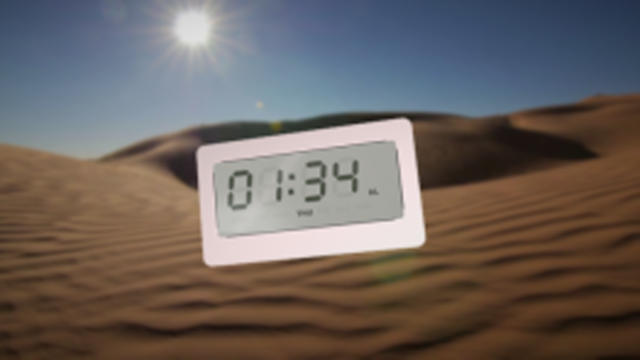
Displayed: 1 h 34 min
